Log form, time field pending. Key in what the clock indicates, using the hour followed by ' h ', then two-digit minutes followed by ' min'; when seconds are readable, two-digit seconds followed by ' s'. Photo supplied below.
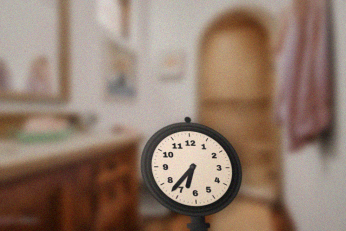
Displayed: 6 h 37 min
